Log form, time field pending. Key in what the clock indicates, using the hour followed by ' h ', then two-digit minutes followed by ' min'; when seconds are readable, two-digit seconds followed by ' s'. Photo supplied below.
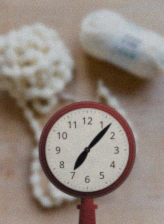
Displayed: 7 h 07 min
